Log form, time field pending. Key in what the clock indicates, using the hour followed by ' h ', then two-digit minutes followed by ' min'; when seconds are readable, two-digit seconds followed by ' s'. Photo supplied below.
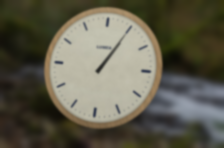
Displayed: 1 h 05 min
